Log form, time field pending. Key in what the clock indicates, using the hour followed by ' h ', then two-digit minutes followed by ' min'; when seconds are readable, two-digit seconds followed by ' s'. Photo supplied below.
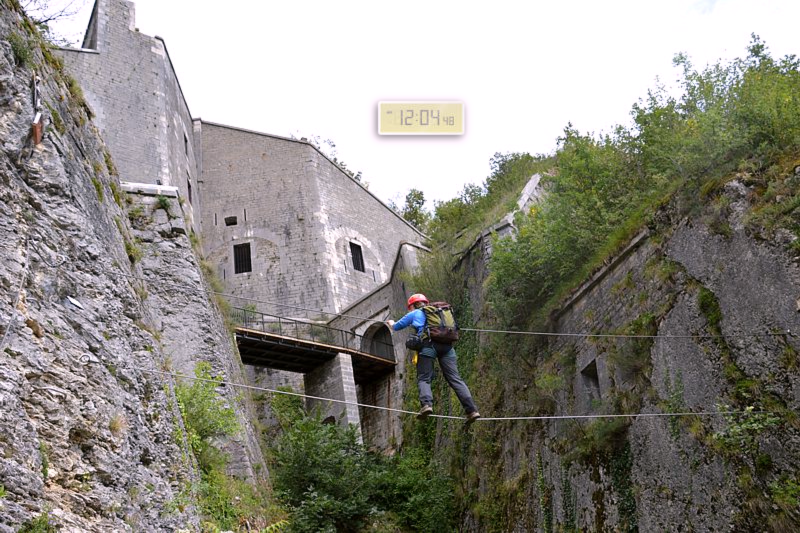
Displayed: 12 h 04 min
